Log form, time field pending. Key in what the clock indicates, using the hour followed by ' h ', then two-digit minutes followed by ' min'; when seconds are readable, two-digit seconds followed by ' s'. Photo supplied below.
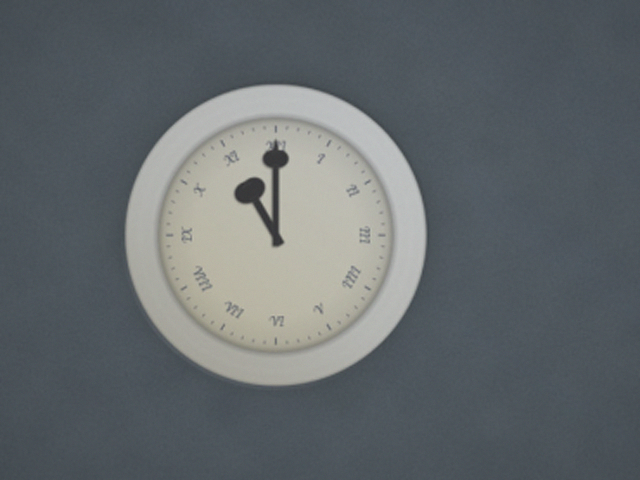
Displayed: 11 h 00 min
